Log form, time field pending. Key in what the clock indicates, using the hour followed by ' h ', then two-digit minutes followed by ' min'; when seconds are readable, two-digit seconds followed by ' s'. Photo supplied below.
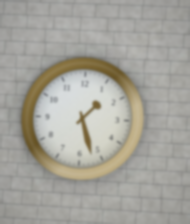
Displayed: 1 h 27 min
